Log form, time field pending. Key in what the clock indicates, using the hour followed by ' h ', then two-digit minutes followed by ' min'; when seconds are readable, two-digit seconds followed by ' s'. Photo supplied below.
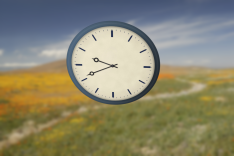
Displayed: 9 h 41 min
